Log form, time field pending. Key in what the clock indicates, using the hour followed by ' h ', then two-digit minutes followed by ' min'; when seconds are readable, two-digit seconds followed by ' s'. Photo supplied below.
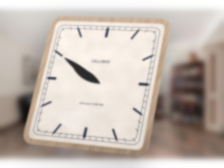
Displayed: 9 h 50 min
